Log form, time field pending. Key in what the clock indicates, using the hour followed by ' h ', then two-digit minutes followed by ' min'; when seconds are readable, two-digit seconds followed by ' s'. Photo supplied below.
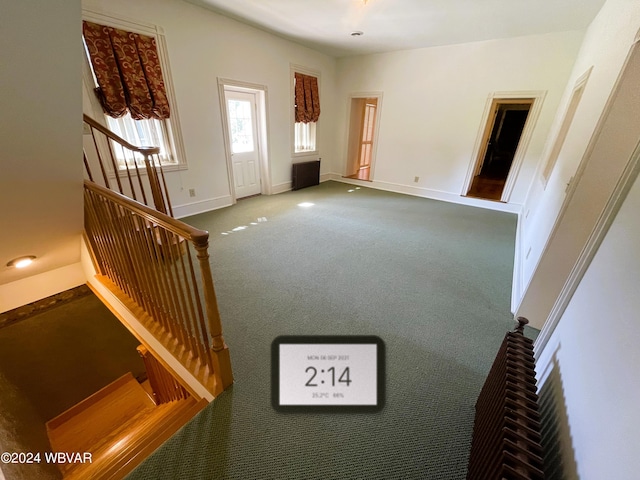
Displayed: 2 h 14 min
